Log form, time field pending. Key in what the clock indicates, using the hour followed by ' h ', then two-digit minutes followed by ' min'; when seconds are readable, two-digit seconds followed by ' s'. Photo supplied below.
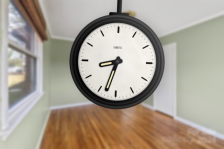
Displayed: 8 h 33 min
